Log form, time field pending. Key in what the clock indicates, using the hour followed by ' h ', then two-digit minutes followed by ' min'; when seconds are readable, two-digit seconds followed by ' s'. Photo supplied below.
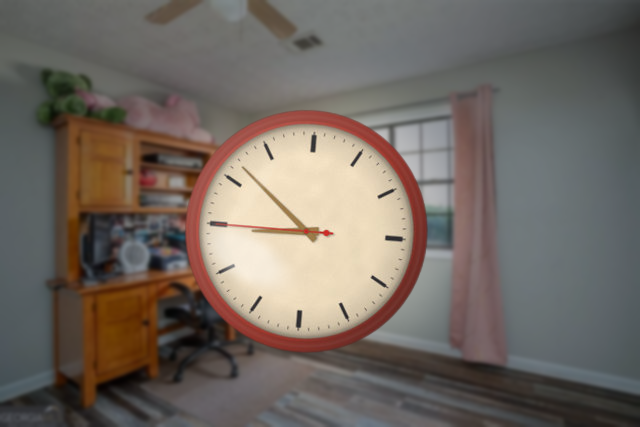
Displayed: 8 h 51 min 45 s
